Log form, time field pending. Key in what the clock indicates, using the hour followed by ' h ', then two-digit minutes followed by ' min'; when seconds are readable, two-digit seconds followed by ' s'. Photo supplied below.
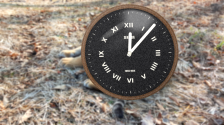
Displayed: 12 h 07 min
